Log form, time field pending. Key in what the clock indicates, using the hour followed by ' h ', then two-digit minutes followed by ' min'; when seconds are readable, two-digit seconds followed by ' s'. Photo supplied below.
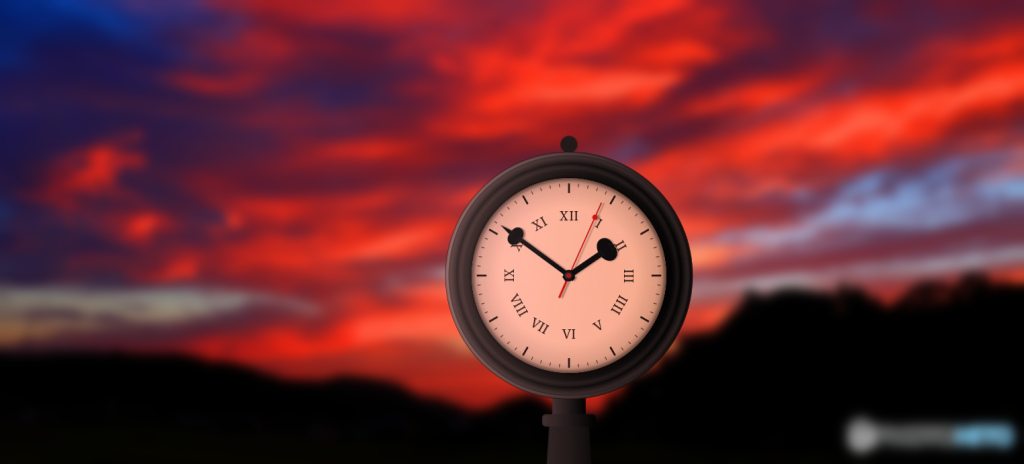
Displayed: 1 h 51 min 04 s
